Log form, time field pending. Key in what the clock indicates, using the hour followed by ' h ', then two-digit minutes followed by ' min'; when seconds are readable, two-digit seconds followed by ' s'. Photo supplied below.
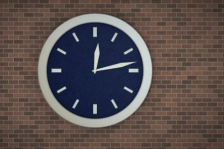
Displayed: 12 h 13 min
